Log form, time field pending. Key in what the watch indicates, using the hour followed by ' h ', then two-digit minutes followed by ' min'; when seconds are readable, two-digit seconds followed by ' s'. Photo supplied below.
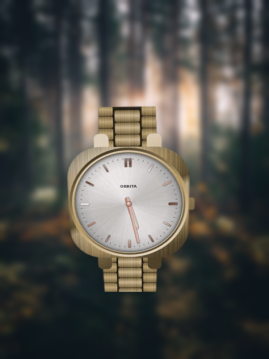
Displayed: 5 h 28 min
